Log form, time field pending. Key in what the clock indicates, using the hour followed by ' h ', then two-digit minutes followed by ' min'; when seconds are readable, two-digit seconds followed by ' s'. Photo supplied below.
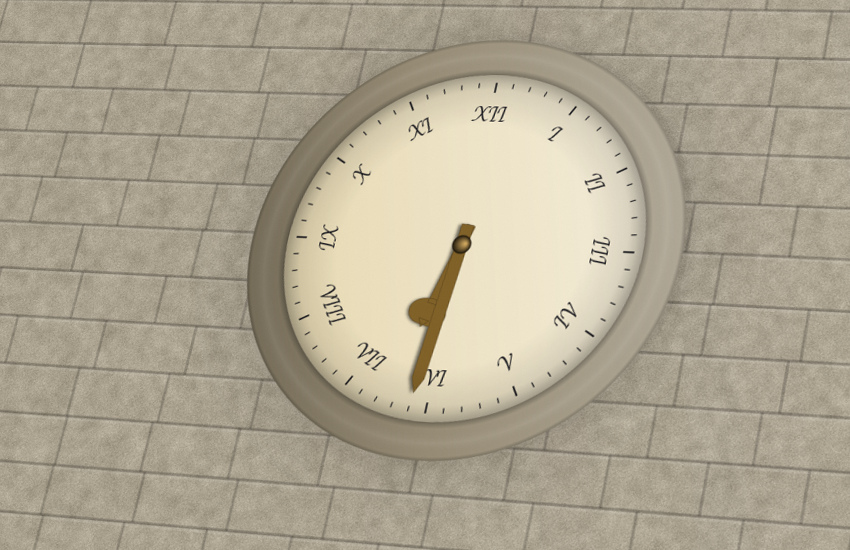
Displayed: 6 h 31 min
